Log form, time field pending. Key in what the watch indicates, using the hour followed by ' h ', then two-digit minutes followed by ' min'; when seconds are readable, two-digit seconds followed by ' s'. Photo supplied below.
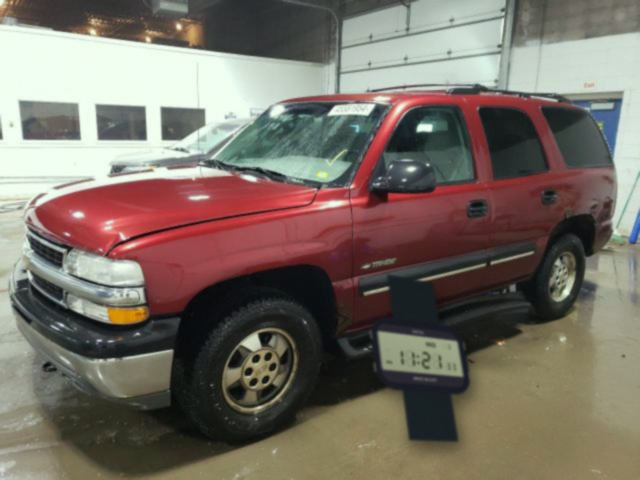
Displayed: 11 h 21 min
